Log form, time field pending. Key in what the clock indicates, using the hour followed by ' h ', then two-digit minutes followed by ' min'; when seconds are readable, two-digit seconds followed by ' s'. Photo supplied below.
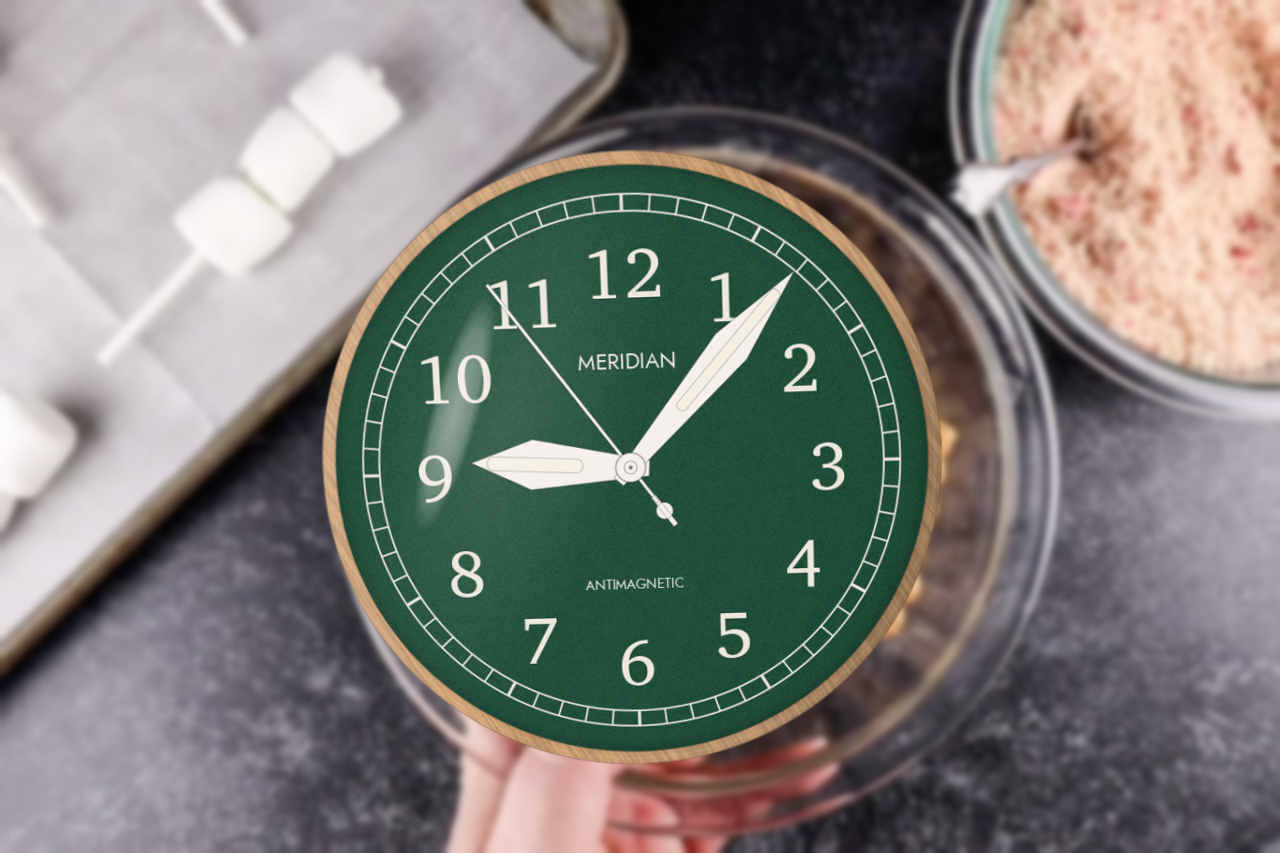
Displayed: 9 h 06 min 54 s
